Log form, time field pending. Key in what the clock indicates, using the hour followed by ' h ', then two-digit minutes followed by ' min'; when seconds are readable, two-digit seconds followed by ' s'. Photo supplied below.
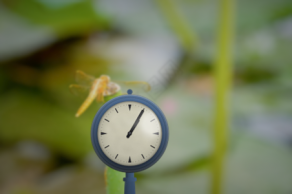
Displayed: 1 h 05 min
